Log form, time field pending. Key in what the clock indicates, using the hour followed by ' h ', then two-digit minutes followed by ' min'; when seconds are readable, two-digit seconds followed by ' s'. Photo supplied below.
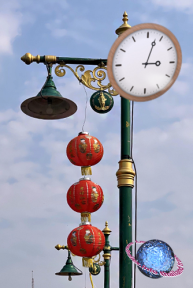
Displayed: 3 h 03 min
